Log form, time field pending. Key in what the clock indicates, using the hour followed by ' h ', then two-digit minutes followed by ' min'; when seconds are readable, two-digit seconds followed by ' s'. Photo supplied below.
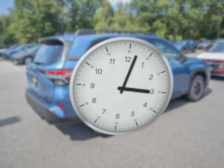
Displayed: 3 h 02 min
